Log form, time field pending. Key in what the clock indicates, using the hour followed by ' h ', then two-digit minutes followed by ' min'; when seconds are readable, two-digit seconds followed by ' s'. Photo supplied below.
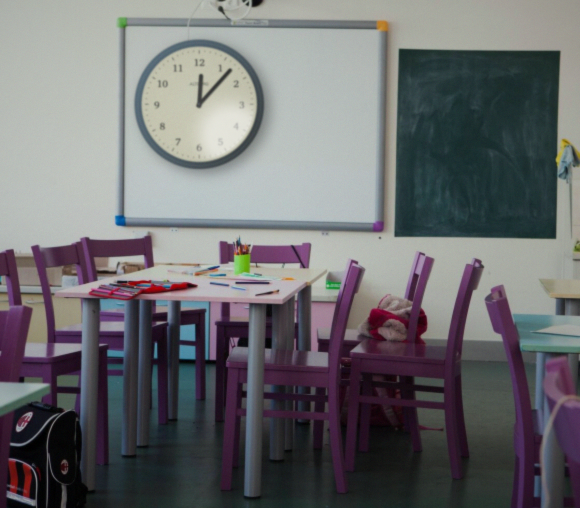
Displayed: 12 h 07 min
